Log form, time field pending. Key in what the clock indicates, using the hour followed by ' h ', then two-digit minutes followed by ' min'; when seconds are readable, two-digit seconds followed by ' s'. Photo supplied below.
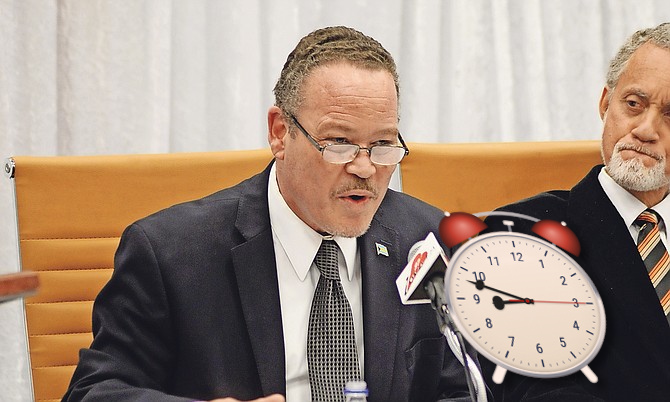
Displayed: 8 h 48 min 15 s
